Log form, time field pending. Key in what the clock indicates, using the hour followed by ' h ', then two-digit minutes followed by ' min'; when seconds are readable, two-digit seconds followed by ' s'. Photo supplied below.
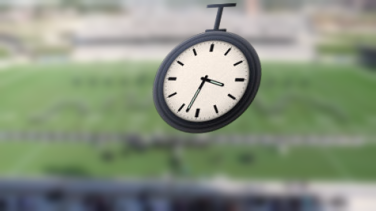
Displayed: 3 h 33 min
